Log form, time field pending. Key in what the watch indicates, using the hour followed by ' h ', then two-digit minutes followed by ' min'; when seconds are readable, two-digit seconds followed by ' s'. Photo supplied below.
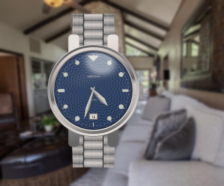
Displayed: 4 h 33 min
